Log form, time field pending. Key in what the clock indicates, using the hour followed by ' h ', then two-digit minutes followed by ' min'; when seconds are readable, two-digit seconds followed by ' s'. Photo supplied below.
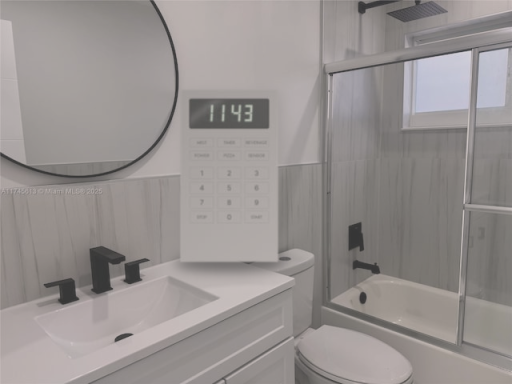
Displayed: 11 h 43 min
